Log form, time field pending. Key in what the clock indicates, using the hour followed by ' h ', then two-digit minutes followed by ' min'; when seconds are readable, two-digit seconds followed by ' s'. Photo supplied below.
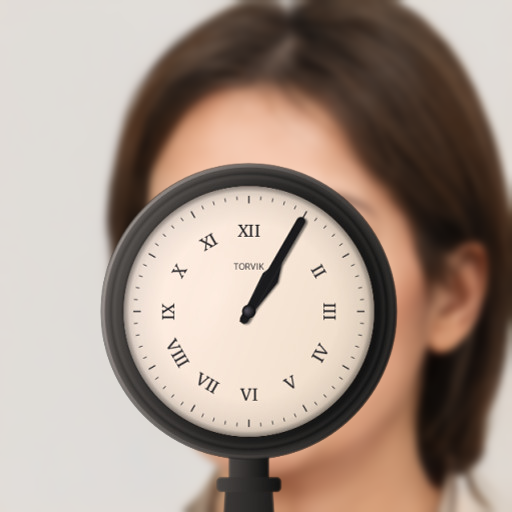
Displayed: 1 h 05 min
